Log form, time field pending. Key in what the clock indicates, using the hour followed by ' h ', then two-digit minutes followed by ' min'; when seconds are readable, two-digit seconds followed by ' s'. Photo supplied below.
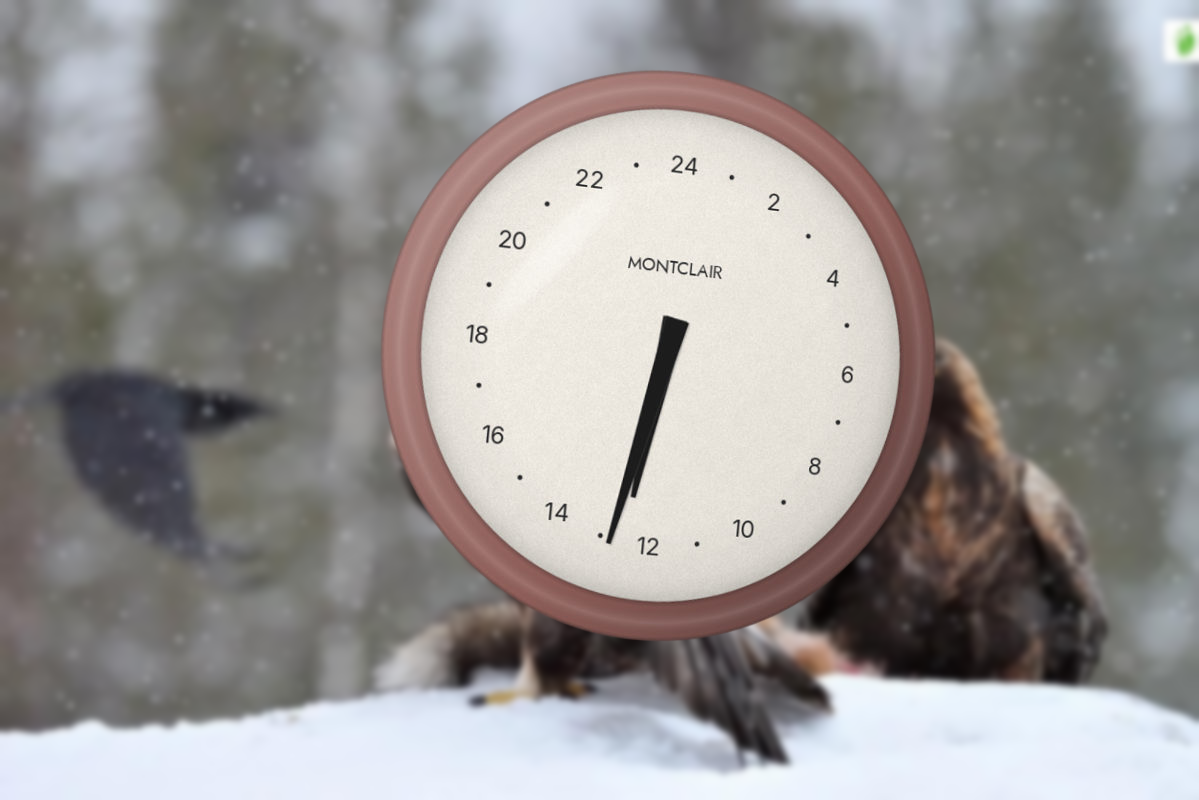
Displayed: 12 h 32 min
